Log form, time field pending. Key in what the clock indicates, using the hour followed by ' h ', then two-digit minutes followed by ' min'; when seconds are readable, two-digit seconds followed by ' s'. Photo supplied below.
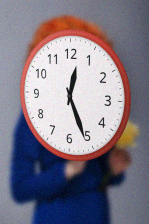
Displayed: 12 h 26 min
